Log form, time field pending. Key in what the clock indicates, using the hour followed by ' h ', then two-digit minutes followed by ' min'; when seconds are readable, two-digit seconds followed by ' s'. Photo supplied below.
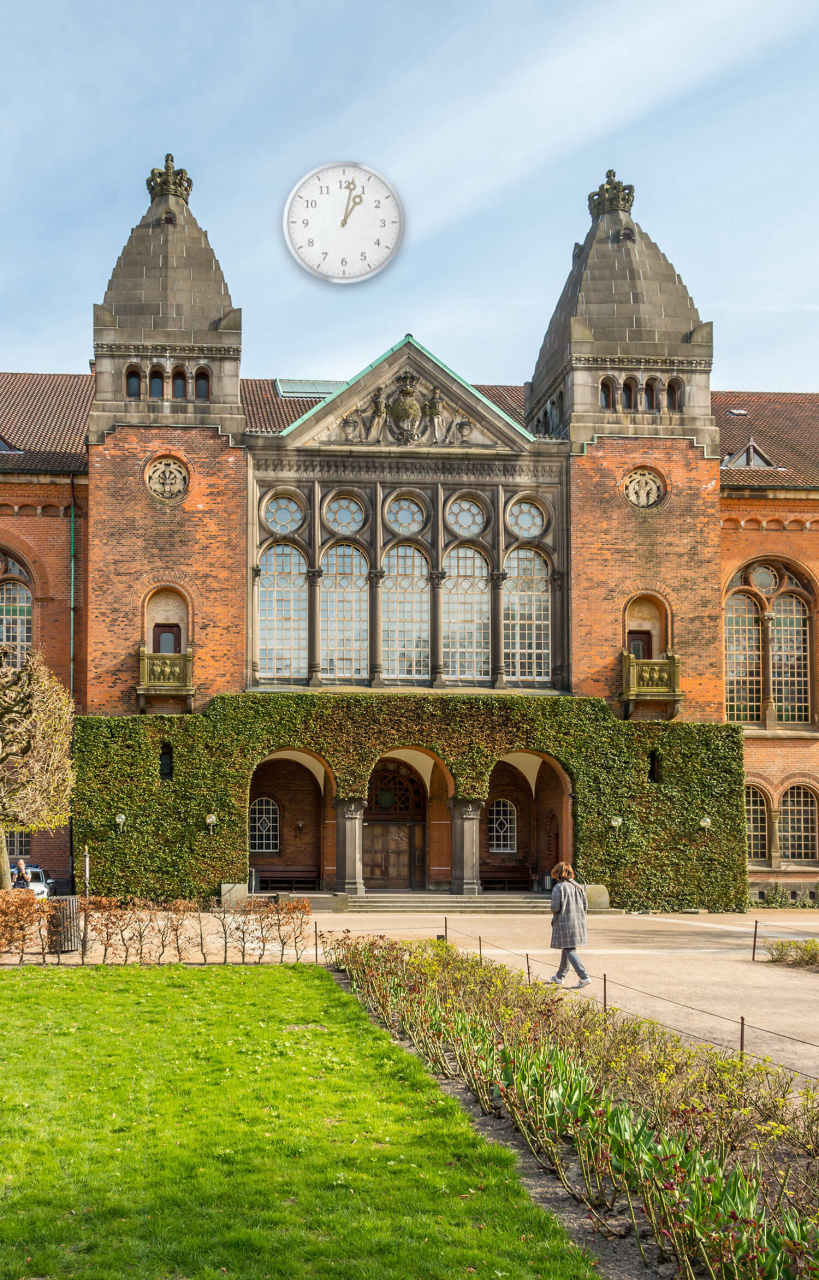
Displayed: 1 h 02 min
